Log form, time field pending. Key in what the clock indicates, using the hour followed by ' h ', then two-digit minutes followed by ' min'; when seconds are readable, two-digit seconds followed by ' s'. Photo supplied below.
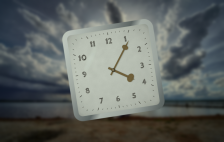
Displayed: 4 h 06 min
